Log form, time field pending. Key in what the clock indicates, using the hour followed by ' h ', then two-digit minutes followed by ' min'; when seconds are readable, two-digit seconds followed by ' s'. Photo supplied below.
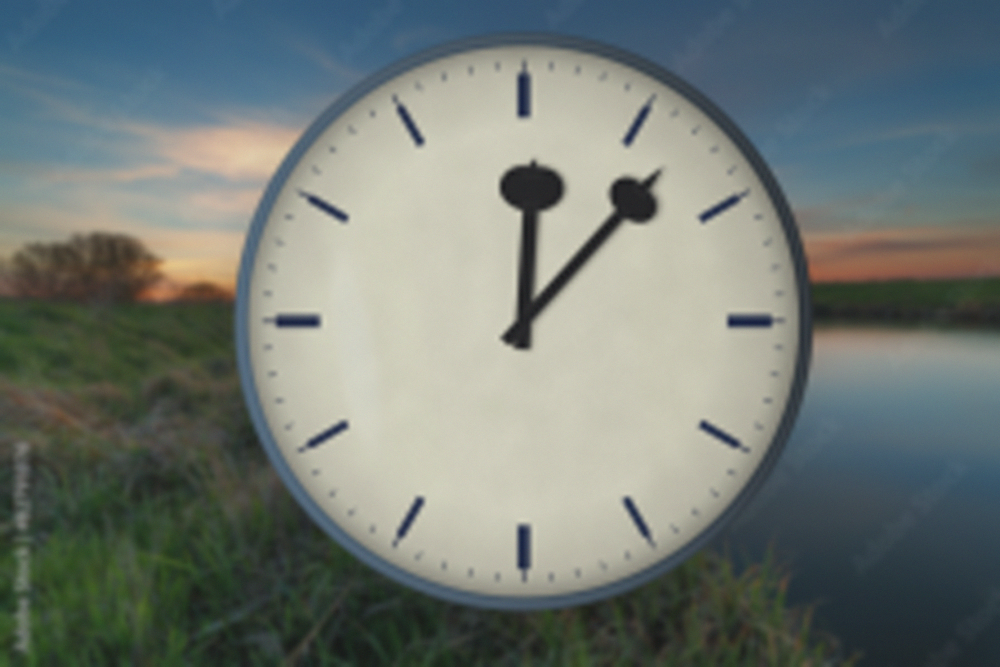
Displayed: 12 h 07 min
